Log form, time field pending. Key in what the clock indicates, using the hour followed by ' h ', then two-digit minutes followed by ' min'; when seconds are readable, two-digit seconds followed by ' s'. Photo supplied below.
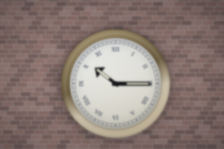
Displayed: 10 h 15 min
